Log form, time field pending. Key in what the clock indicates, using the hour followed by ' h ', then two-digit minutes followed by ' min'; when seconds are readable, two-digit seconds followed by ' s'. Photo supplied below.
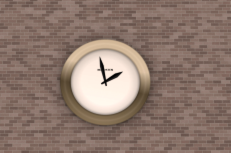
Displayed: 1 h 58 min
